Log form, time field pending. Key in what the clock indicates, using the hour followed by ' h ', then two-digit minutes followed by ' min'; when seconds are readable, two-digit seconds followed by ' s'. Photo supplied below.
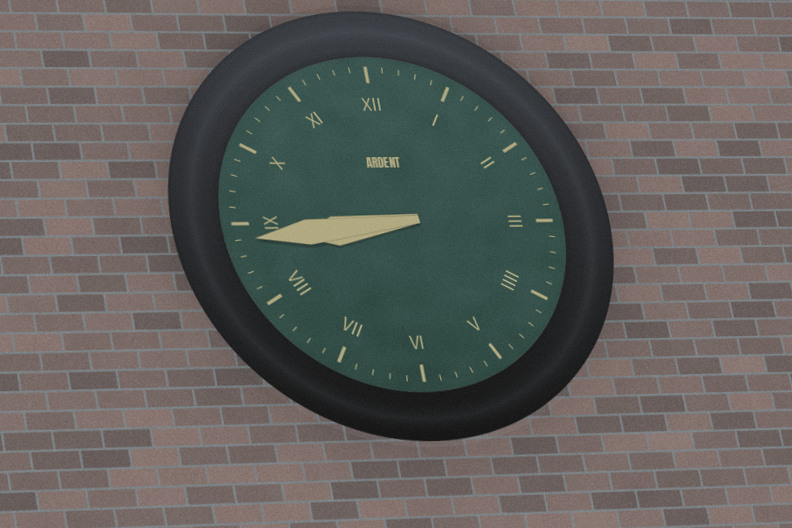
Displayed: 8 h 44 min
